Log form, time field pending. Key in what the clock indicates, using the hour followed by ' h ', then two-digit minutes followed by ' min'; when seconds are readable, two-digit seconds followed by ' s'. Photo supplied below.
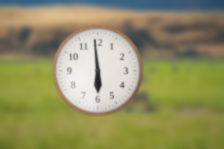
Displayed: 5 h 59 min
